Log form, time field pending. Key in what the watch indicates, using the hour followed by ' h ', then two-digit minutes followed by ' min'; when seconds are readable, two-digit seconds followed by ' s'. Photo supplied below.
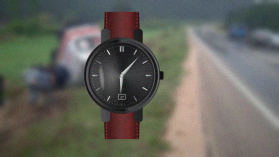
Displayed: 6 h 07 min
